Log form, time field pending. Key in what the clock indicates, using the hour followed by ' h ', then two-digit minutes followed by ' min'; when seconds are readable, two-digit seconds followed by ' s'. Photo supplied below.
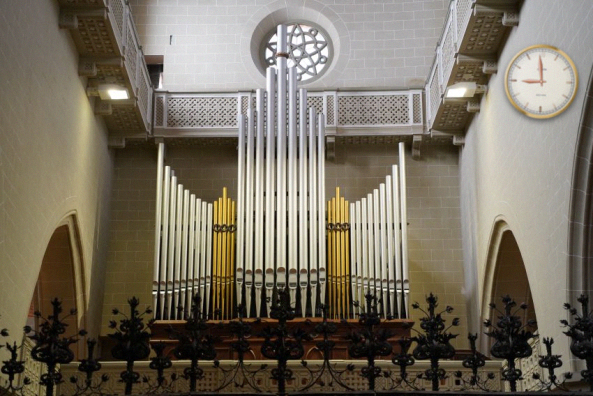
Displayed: 8 h 59 min
